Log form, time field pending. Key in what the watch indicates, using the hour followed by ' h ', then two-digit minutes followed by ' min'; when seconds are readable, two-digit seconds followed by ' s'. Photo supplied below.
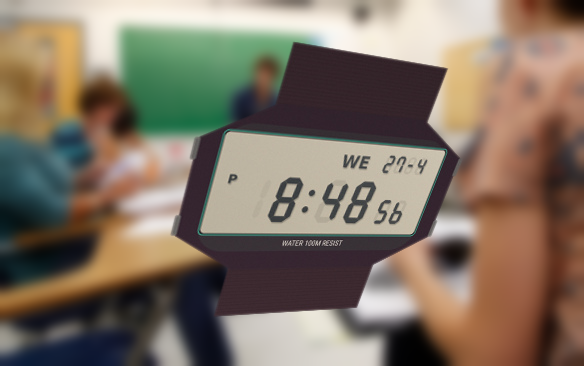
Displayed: 8 h 48 min 56 s
